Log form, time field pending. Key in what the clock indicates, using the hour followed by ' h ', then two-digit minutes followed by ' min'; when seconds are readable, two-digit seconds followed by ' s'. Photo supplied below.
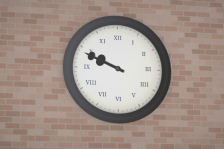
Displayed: 9 h 49 min
